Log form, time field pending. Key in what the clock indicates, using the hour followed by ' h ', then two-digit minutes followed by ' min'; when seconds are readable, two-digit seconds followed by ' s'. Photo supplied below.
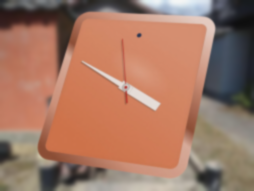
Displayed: 3 h 48 min 57 s
